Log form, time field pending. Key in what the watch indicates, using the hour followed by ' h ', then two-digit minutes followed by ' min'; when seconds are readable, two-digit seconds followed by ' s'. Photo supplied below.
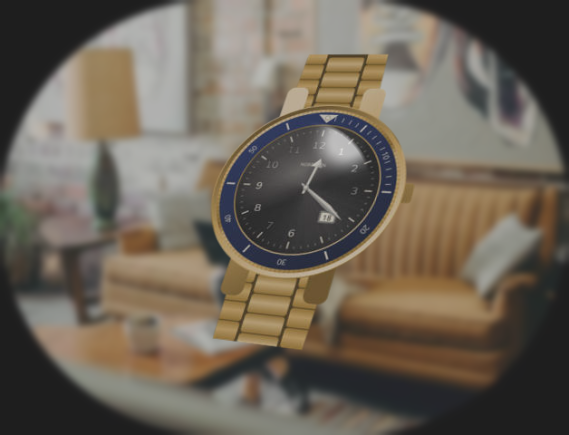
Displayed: 12 h 21 min
